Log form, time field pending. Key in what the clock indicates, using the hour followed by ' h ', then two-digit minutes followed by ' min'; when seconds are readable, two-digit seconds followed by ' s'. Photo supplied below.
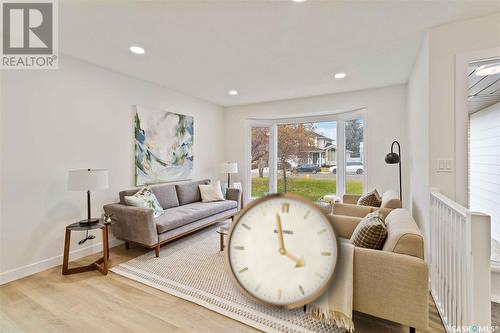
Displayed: 3 h 58 min
